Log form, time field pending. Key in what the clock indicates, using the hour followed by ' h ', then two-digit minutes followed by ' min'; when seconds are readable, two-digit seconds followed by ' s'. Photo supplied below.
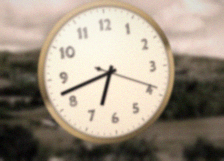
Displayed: 6 h 42 min 19 s
